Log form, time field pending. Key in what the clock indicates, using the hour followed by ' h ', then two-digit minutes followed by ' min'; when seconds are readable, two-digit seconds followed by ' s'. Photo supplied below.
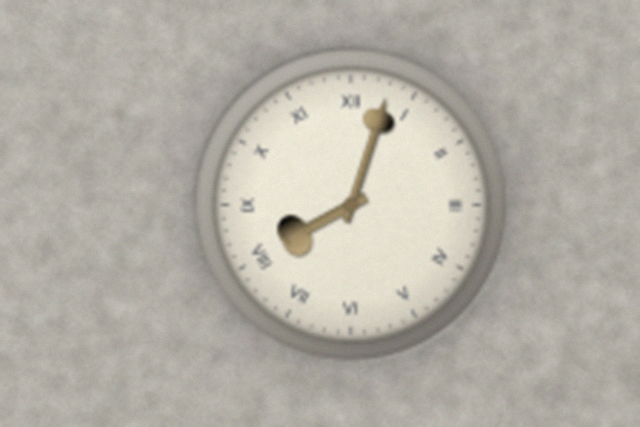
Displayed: 8 h 03 min
